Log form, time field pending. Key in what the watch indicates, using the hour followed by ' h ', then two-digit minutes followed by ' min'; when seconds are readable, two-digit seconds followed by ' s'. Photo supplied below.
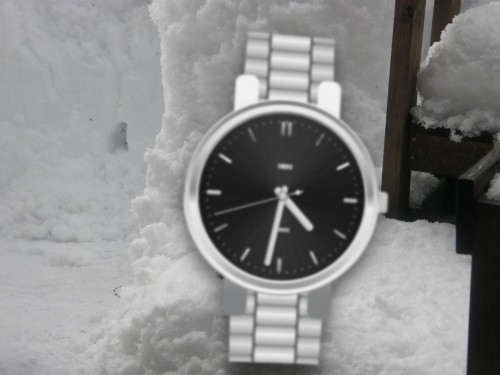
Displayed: 4 h 31 min 42 s
